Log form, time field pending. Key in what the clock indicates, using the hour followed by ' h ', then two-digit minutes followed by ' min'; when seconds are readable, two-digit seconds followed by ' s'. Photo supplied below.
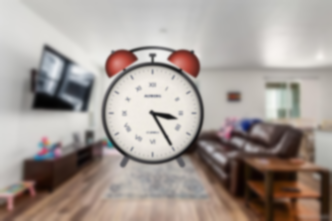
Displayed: 3 h 25 min
